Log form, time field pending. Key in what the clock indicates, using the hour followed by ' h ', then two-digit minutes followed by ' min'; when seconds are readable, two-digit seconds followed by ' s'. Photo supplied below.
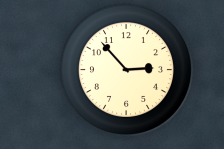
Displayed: 2 h 53 min
